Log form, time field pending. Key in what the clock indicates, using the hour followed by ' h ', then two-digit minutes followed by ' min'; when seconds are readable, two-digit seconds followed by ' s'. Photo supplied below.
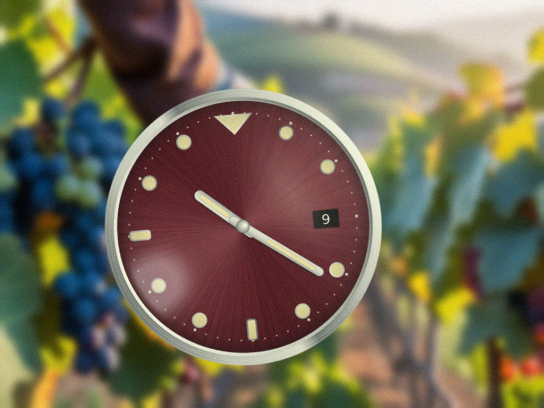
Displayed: 10 h 21 min
